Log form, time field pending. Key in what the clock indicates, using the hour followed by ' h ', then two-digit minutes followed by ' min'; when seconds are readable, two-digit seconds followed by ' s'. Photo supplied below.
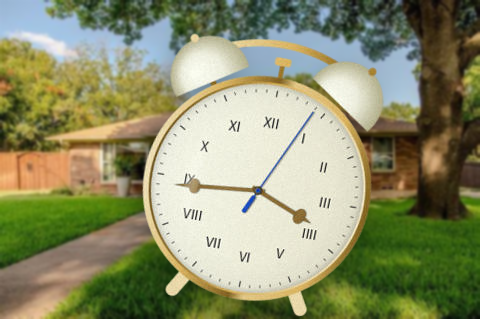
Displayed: 3 h 44 min 04 s
